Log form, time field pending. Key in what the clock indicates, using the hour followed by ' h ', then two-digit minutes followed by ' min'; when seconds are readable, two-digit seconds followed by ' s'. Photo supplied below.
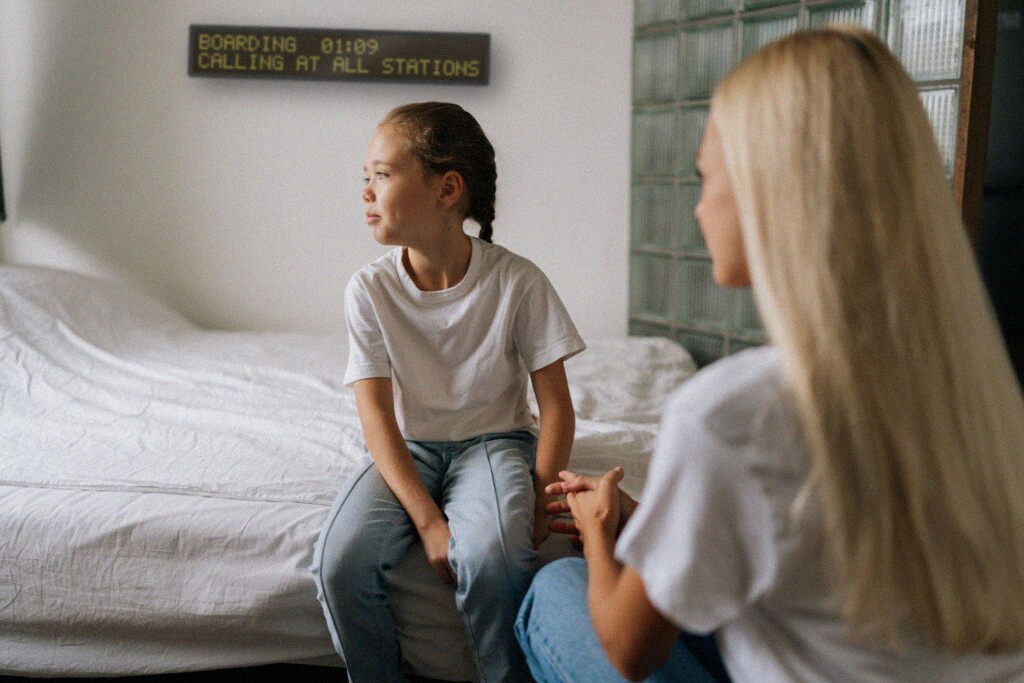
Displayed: 1 h 09 min
